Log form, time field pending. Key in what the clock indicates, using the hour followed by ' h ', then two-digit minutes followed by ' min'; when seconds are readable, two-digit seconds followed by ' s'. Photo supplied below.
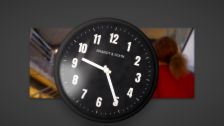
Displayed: 9 h 25 min
